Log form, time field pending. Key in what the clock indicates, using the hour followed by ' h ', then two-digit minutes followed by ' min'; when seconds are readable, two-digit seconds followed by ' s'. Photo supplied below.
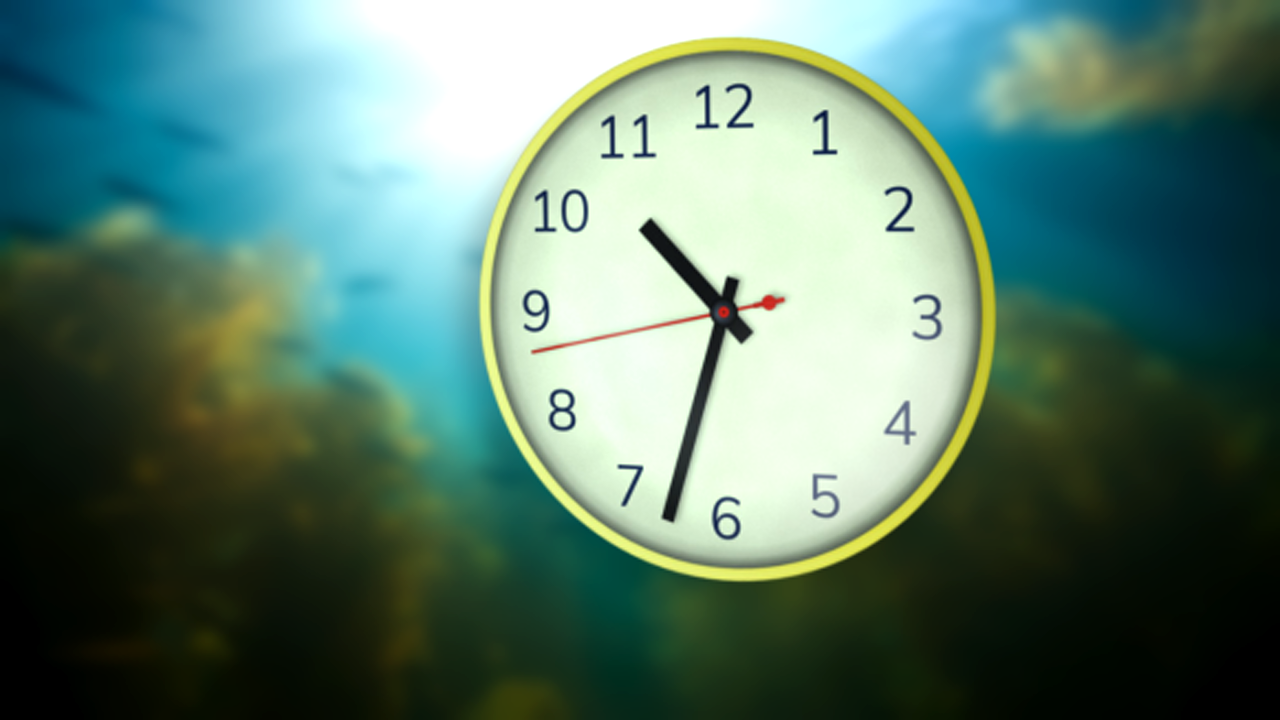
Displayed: 10 h 32 min 43 s
